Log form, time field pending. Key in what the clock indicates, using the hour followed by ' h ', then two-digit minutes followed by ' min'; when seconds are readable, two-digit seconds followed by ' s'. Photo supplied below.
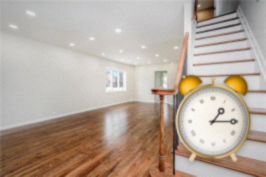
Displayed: 1 h 15 min
